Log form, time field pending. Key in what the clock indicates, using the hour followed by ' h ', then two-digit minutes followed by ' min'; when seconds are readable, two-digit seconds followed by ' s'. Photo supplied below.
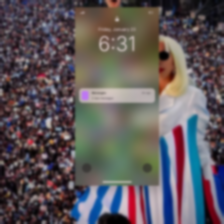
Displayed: 6 h 31 min
